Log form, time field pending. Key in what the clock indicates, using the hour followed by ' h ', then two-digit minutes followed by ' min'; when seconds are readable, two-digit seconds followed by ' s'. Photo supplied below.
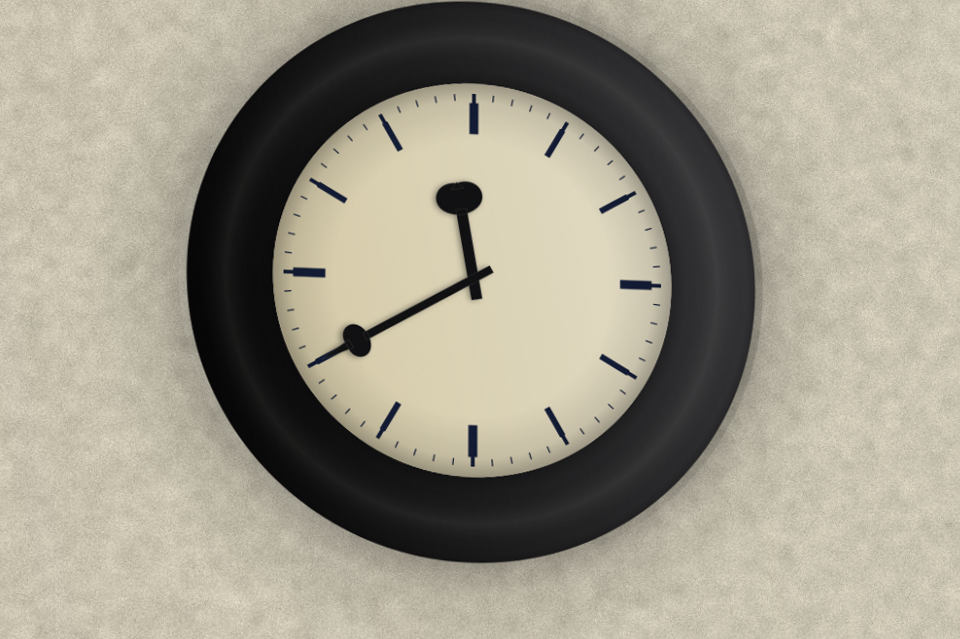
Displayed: 11 h 40 min
